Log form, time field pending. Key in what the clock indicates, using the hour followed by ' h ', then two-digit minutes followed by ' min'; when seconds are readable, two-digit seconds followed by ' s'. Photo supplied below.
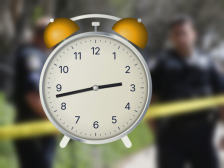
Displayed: 2 h 43 min
